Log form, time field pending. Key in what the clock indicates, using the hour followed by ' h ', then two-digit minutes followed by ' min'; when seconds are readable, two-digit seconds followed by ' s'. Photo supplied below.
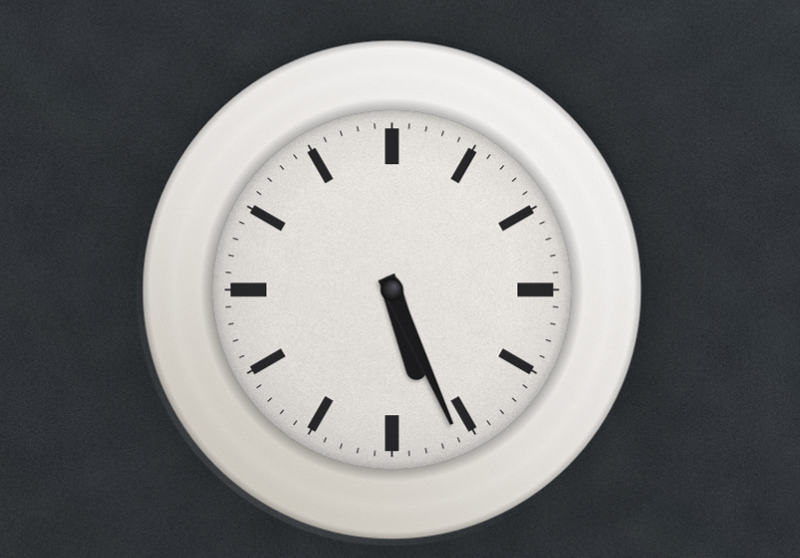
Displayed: 5 h 26 min
